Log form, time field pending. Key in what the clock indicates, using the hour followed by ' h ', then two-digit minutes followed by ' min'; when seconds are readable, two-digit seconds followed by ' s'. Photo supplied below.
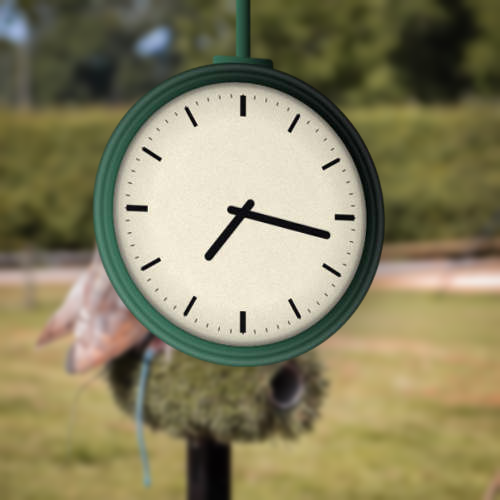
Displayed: 7 h 17 min
